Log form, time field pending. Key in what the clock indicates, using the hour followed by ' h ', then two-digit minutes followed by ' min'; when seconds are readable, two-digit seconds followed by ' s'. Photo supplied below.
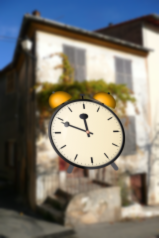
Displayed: 11 h 49 min
